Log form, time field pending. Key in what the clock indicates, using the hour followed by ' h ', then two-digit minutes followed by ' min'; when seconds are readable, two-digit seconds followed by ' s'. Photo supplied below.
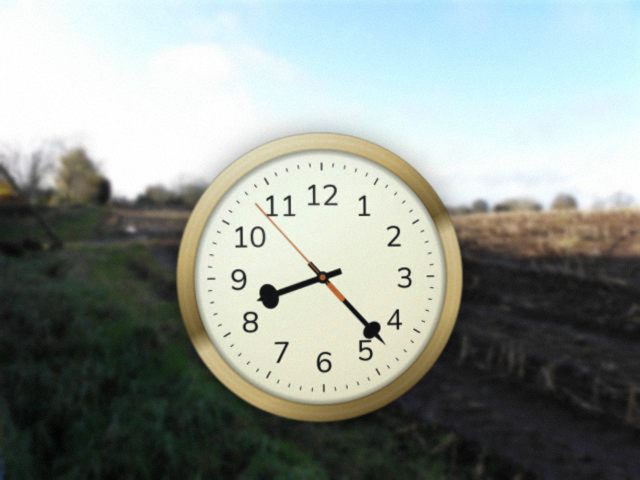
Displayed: 8 h 22 min 53 s
